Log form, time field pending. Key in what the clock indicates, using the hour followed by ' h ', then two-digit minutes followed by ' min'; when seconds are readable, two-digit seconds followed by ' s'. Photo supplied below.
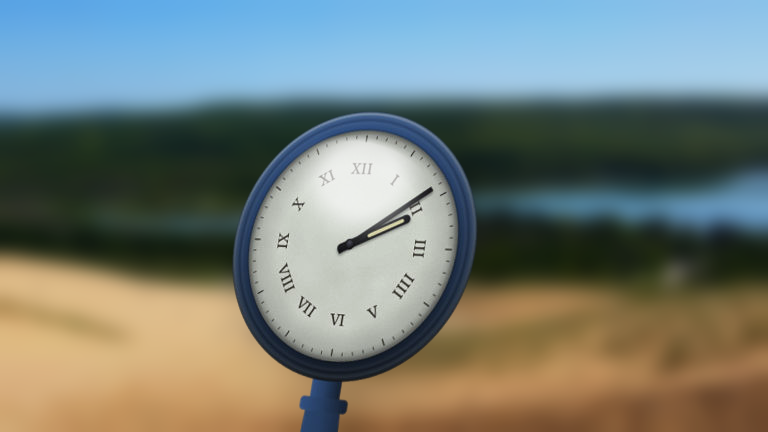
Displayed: 2 h 09 min
